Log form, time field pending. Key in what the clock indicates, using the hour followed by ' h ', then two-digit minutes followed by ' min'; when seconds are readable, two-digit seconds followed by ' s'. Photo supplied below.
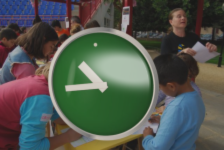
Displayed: 10 h 45 min
